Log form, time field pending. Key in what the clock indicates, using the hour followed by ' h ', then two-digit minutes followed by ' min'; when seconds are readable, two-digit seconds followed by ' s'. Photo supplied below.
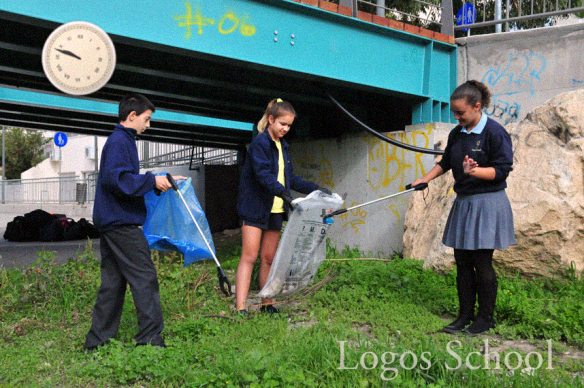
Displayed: 9 h 48 min
